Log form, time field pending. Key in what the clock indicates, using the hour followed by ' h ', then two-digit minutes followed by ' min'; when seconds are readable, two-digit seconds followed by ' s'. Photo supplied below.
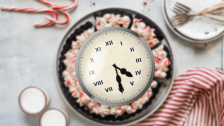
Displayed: 4 h 30 min
